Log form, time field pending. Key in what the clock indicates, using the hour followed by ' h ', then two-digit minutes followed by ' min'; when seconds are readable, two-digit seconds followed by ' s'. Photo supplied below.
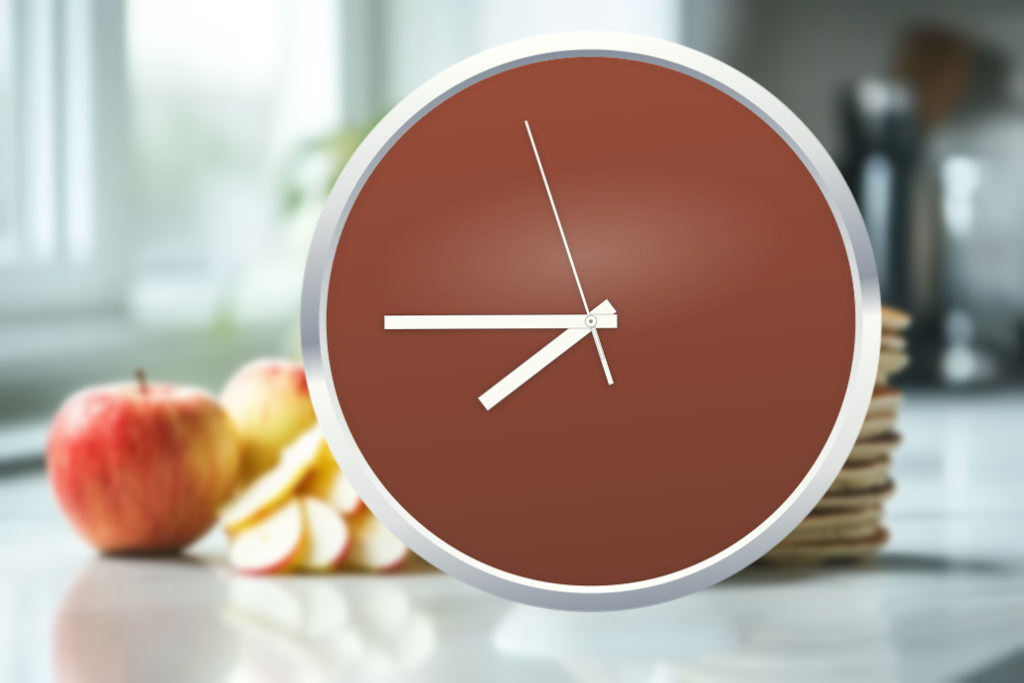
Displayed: 7 h 44 min 57 s
